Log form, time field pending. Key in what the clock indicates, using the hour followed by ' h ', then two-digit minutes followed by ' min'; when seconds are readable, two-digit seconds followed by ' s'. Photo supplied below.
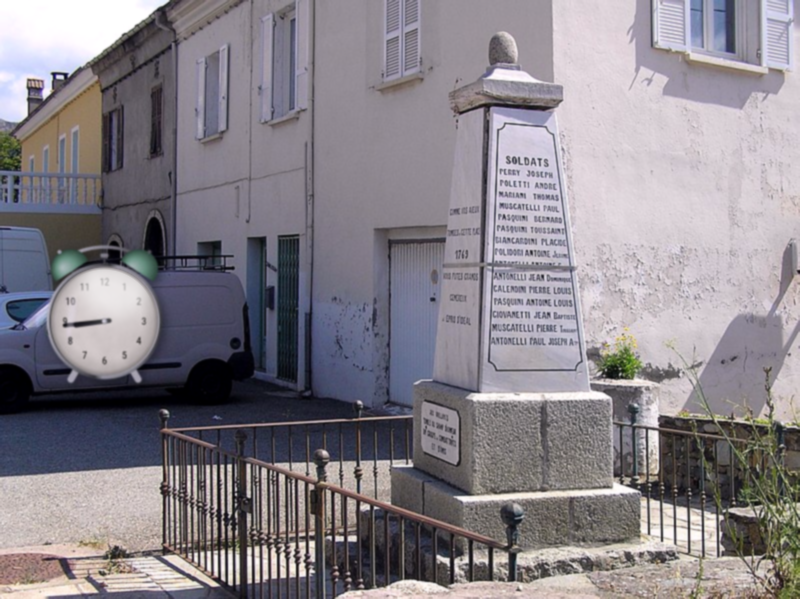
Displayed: 8 h 44 min
